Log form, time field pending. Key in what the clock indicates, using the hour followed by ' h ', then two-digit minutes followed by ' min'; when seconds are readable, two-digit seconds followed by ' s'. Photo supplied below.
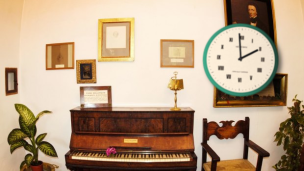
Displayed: 1 h 59 min
